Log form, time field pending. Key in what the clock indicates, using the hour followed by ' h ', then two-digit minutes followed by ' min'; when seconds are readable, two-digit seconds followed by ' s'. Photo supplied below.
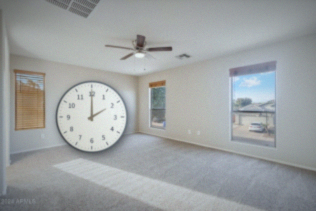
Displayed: 2 h 00 min
